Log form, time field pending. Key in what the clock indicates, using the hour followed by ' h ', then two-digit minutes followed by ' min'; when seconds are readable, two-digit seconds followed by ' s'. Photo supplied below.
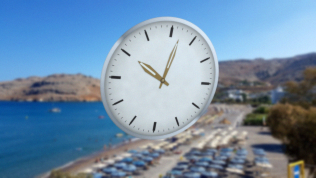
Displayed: 10 h 02 min
